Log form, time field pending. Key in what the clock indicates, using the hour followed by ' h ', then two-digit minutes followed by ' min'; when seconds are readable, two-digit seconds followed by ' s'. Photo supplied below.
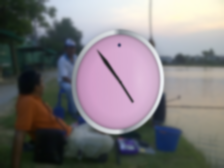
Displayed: 4 h 54 min
